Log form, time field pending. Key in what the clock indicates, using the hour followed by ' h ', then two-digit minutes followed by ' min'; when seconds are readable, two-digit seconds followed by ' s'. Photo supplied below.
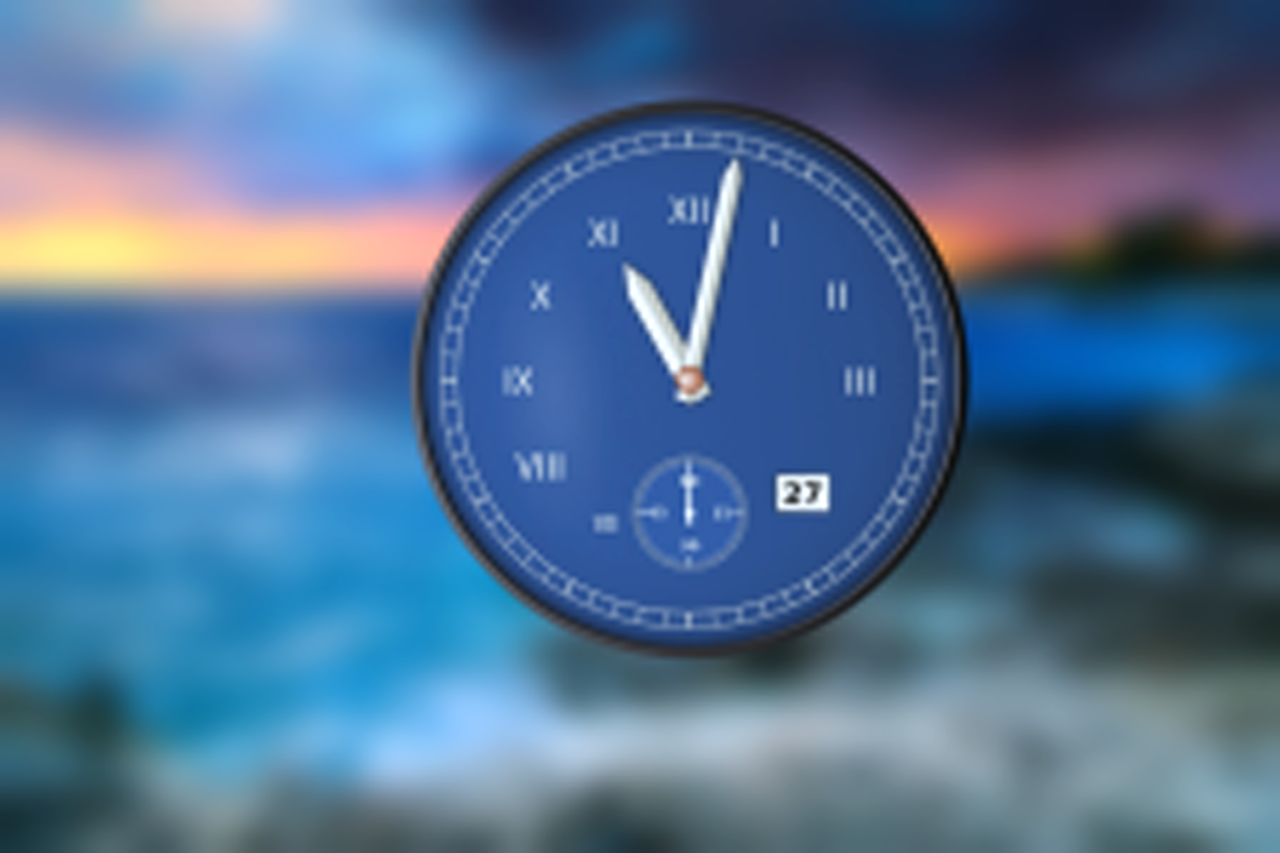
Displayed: 11 h 02 min
